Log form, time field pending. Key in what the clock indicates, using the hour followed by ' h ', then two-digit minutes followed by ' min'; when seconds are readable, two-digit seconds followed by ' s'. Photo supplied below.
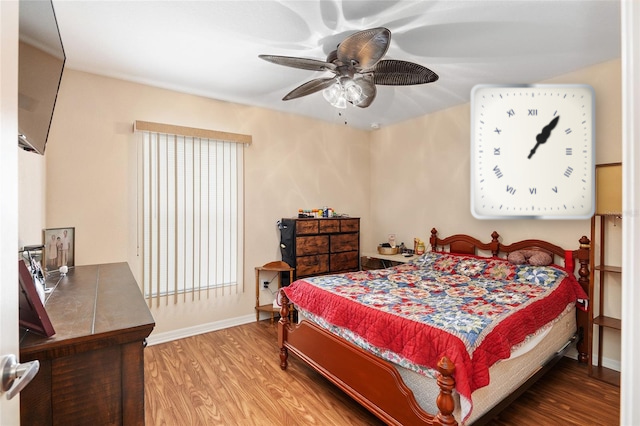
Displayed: 1 h 06 min
